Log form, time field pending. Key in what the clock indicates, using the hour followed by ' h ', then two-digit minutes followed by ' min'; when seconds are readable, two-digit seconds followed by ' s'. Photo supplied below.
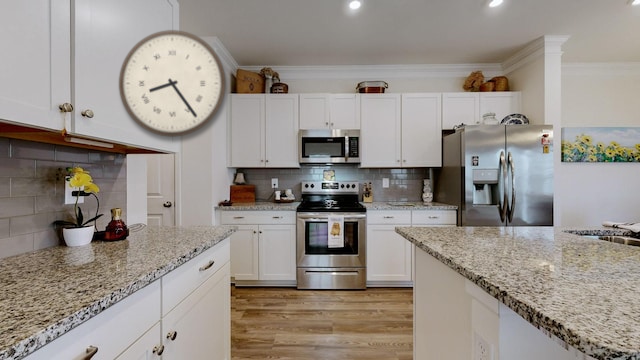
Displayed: 8 h 24 min
